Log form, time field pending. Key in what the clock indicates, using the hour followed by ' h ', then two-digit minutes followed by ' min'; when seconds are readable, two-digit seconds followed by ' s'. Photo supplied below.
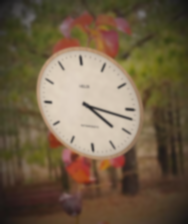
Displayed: 4 h 17 min
